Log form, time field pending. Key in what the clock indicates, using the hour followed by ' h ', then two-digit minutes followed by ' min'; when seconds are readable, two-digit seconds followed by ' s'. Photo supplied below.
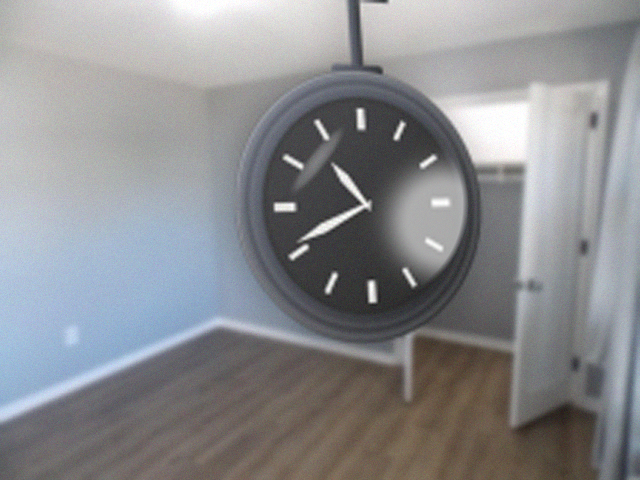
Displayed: 10 h 41 min
